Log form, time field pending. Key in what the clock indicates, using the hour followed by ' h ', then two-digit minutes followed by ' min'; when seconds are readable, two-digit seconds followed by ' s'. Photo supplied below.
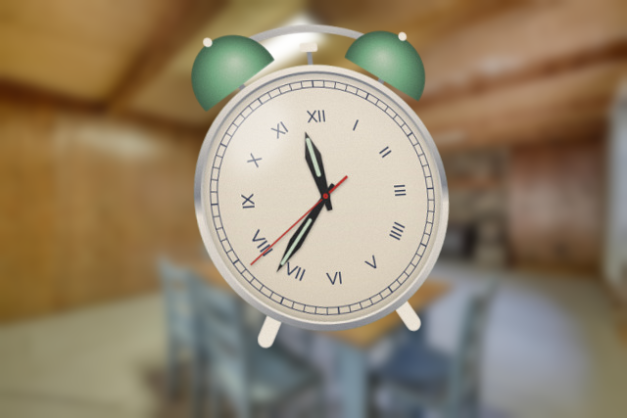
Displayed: 11 h 36 min 39 s
